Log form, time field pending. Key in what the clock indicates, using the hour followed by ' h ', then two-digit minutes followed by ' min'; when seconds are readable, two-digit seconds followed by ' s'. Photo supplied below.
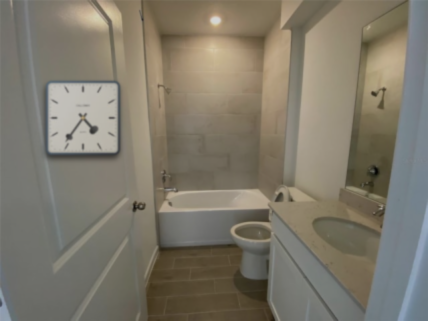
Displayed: 4 h 36 min
